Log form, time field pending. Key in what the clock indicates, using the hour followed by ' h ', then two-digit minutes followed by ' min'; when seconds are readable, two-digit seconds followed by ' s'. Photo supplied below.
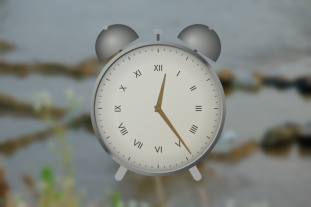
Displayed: 12 h 24 min
